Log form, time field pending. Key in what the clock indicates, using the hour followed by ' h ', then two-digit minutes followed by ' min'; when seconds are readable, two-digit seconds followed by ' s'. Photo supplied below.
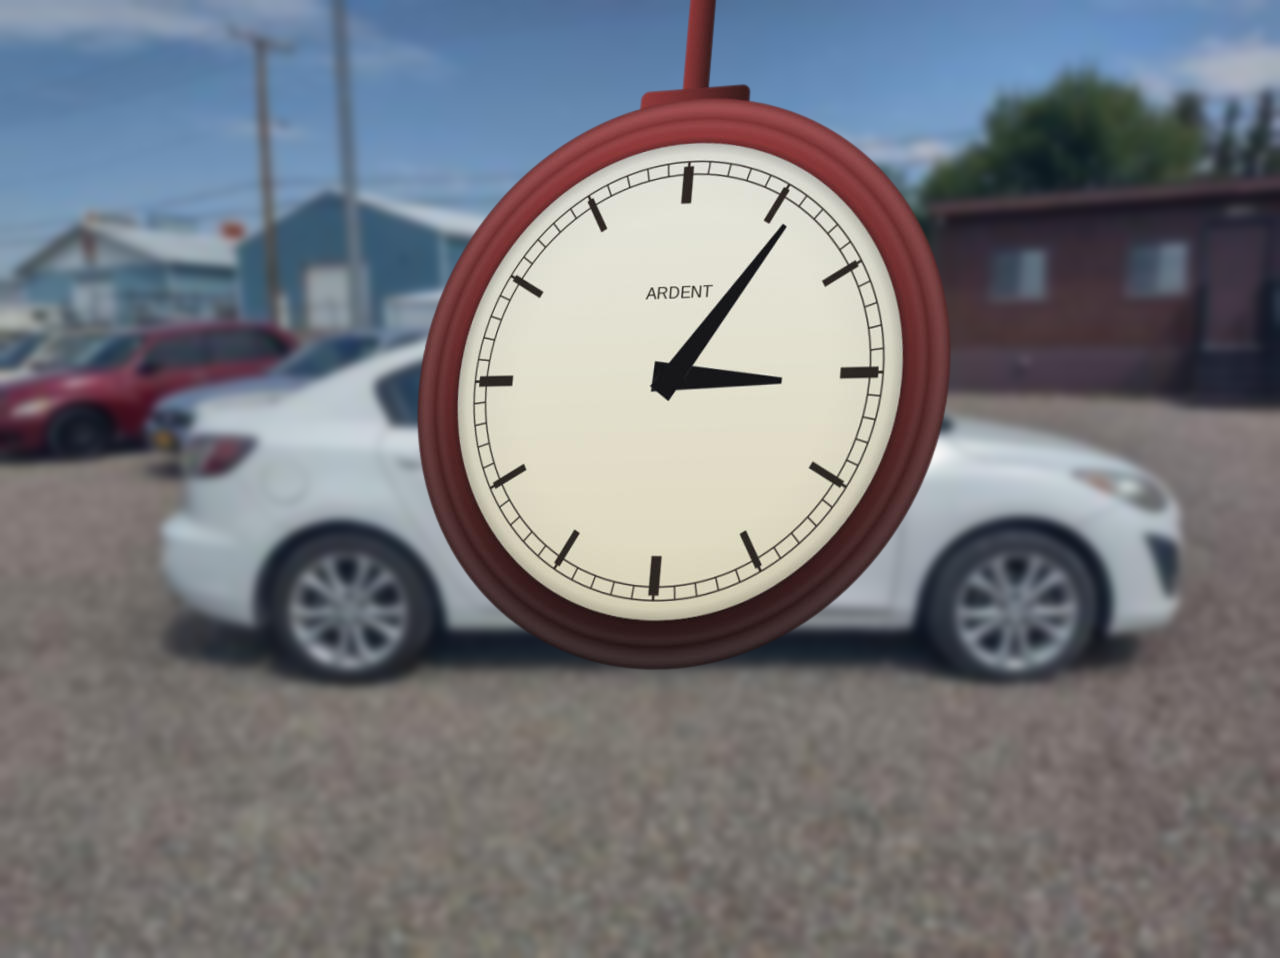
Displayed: 3 h 06 min
